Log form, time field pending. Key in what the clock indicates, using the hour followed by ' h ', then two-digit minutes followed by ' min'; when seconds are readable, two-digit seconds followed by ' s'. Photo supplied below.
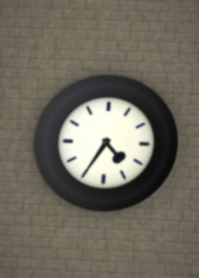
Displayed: 4 h 35 min
